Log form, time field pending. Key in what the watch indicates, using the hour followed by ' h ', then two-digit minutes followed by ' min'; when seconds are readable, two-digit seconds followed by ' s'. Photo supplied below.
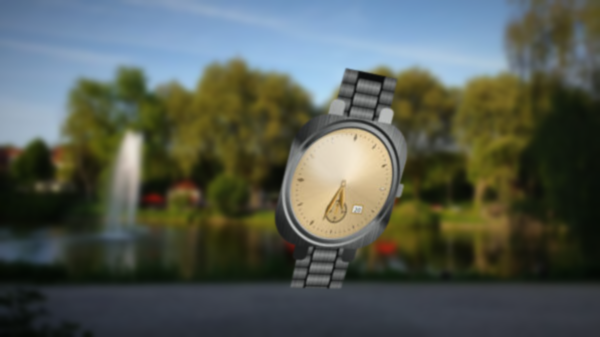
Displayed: 5 h 33 min
